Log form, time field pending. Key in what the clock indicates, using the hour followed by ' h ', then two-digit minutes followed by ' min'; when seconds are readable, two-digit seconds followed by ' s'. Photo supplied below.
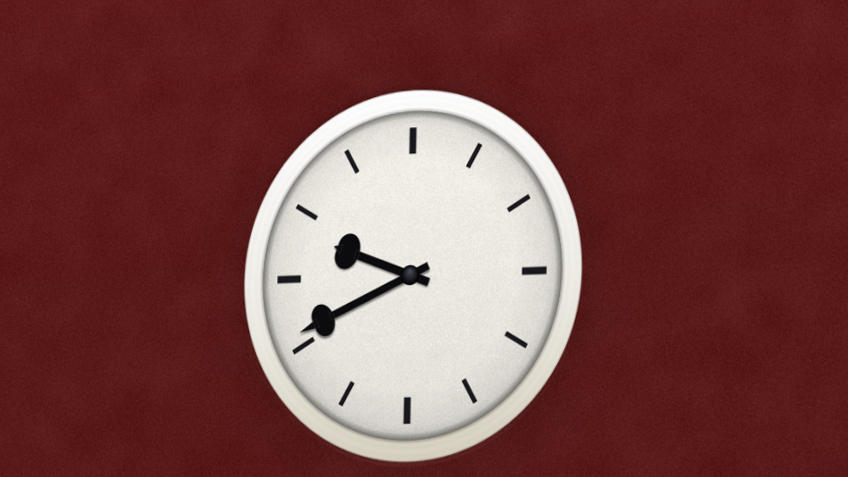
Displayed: 9 h 41 min
